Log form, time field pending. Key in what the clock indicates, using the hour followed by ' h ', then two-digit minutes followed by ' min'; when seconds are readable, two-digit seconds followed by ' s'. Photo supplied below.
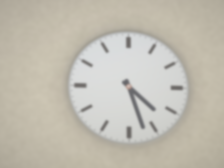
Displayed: 4 h 27 min
